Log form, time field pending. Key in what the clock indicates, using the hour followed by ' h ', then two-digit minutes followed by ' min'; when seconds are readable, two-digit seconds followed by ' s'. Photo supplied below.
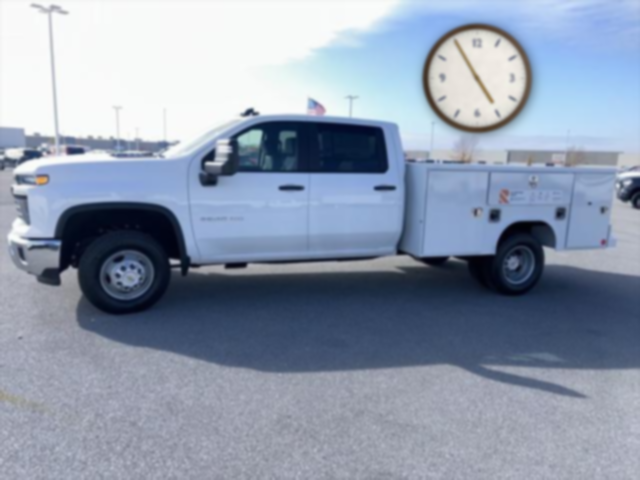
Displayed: 4 h 55 min
